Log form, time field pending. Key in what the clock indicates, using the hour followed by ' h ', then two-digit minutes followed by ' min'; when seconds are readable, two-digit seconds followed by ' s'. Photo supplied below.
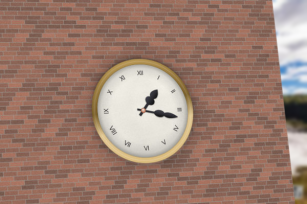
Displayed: 1 h 17 min
